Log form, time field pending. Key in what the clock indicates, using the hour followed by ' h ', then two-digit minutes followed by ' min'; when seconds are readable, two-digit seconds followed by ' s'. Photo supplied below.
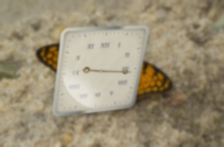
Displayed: 9 h 16 min
